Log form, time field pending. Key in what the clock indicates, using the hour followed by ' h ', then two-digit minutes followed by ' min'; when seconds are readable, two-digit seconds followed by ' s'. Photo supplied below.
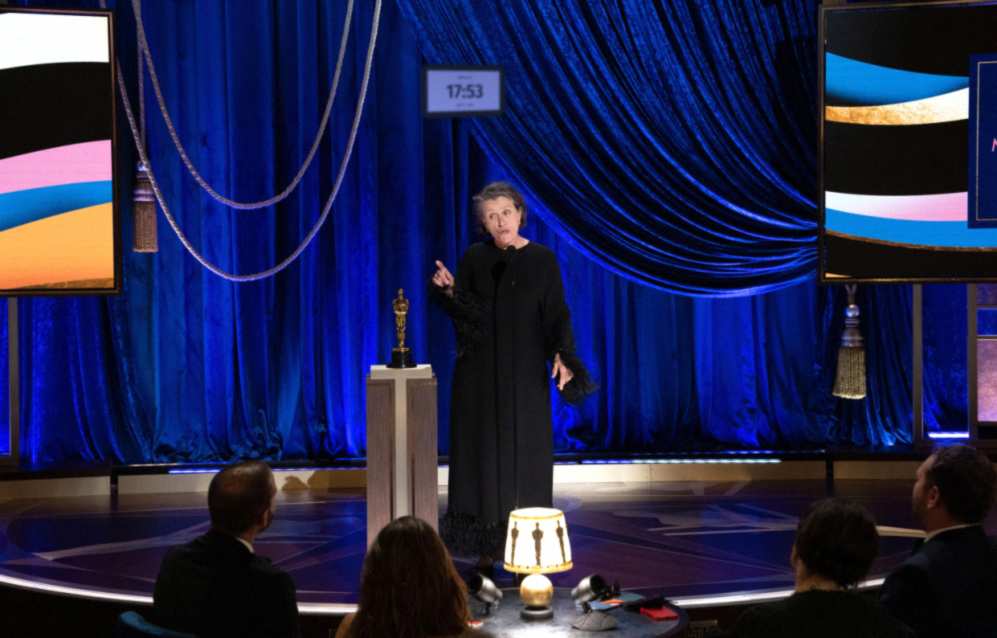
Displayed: 17 h 53 min
